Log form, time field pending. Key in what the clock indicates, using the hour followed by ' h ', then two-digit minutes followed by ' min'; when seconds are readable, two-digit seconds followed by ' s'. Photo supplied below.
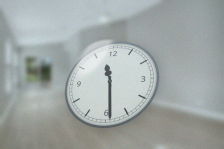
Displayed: 11 h 29 min
